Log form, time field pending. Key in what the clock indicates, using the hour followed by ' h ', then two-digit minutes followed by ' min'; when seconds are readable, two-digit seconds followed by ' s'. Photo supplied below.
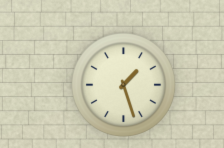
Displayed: 1 h 27 min
